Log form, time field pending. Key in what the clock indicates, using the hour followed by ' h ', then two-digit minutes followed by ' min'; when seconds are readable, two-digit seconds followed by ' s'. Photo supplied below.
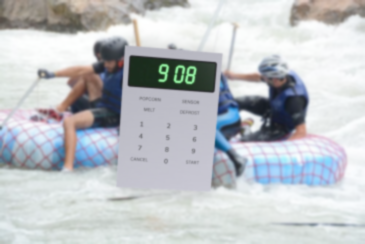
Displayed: 9 h 08 min
